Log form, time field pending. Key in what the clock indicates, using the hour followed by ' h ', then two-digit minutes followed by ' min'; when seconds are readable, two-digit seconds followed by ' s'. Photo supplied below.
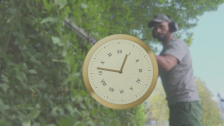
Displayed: 12 h 47 min
